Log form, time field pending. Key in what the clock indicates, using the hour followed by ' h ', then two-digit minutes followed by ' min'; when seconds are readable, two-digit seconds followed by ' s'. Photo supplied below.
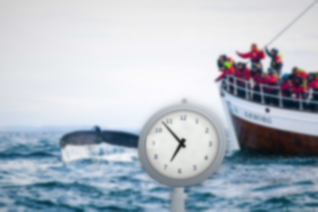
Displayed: 6 h 53 min
